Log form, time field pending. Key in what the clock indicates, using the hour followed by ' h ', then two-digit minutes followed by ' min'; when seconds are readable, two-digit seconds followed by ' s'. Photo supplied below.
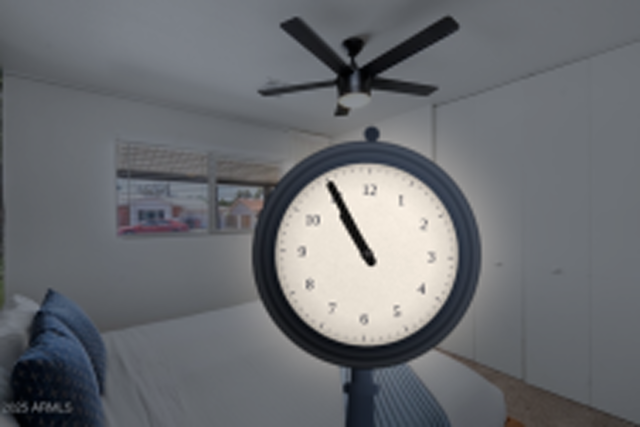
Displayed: 10 h 55 min
